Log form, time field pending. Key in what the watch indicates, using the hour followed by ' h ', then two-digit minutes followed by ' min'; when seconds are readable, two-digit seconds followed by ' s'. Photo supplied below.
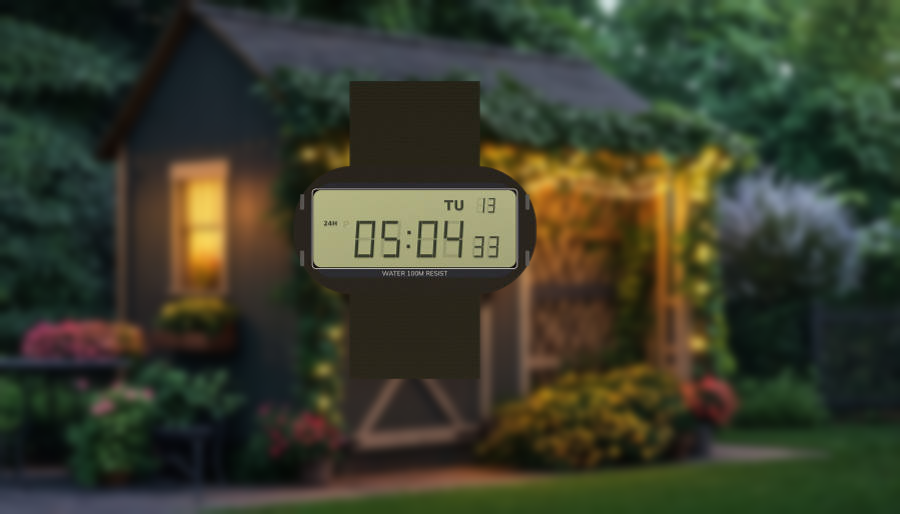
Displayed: 5 h 04 min 33 s
